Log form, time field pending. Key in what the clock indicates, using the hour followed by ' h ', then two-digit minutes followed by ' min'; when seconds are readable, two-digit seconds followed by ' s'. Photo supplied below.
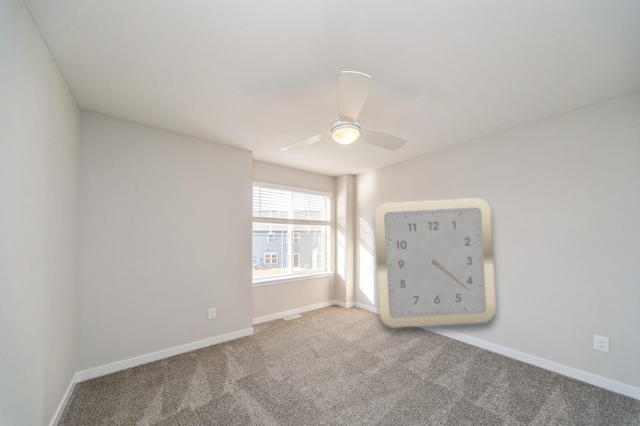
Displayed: 4 h 22 min
